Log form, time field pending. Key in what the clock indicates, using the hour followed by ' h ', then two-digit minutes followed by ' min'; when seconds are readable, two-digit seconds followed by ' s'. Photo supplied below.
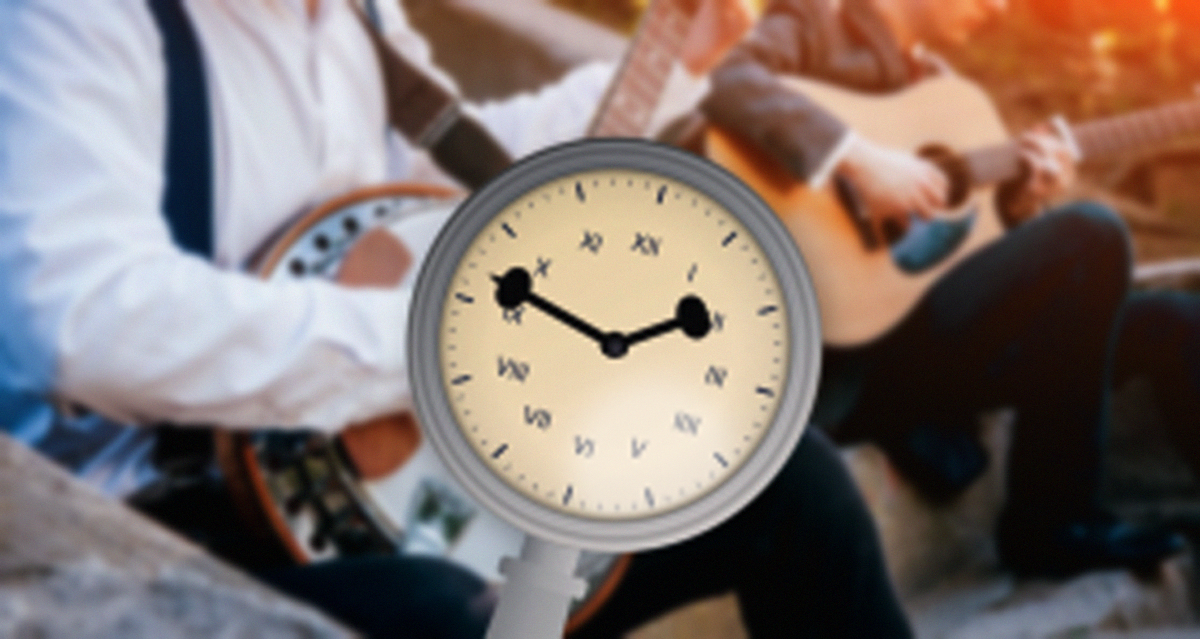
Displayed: 1 h 47 min
